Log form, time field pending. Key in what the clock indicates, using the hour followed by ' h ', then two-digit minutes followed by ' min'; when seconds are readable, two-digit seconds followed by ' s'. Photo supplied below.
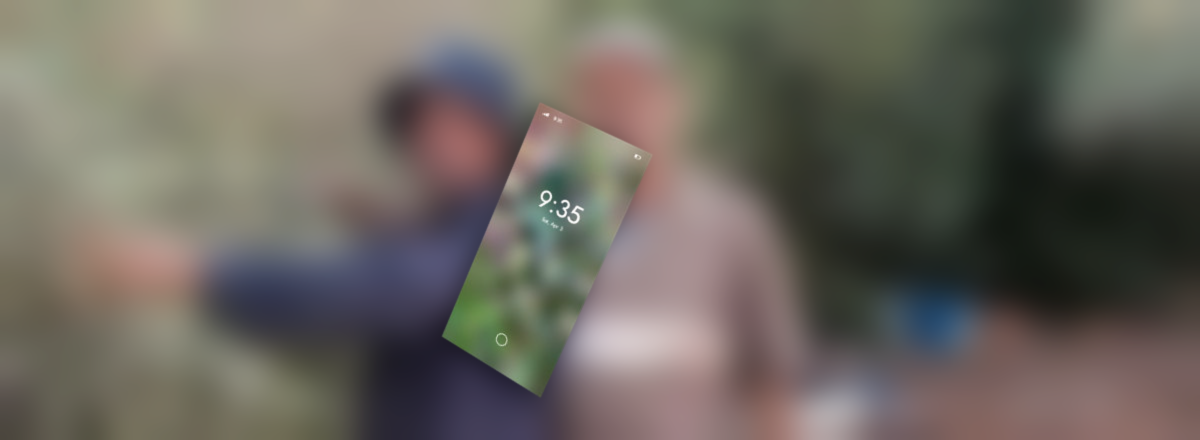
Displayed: 9 h 35 min
